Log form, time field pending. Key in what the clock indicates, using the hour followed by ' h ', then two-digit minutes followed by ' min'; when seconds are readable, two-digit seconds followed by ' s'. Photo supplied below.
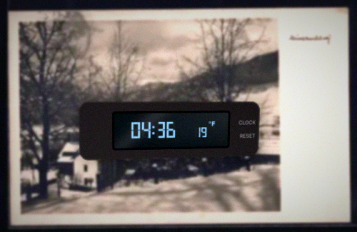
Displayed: 4 h 36 min
